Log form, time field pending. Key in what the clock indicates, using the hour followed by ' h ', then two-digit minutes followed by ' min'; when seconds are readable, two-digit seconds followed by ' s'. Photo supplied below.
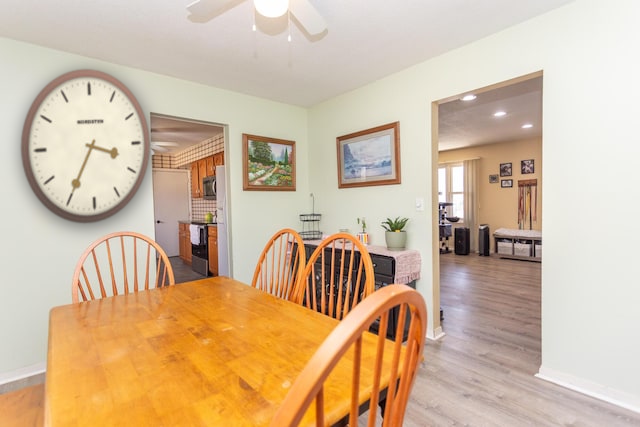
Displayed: 3 h 35 min
